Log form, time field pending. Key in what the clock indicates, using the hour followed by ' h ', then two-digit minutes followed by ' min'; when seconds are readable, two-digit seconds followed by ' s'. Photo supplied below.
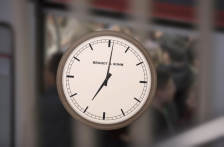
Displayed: 7 h 01 min
